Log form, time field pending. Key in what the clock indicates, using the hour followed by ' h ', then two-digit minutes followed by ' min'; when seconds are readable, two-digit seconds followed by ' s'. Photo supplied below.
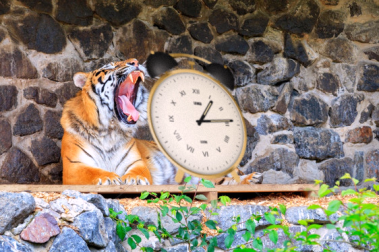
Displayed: 1 h 14 min
